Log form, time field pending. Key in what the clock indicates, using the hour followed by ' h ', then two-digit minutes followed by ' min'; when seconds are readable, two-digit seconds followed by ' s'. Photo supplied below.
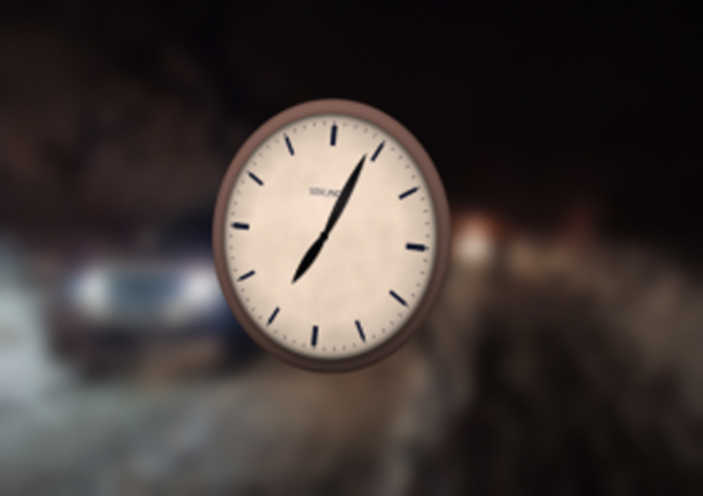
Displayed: 7 h 04 min
